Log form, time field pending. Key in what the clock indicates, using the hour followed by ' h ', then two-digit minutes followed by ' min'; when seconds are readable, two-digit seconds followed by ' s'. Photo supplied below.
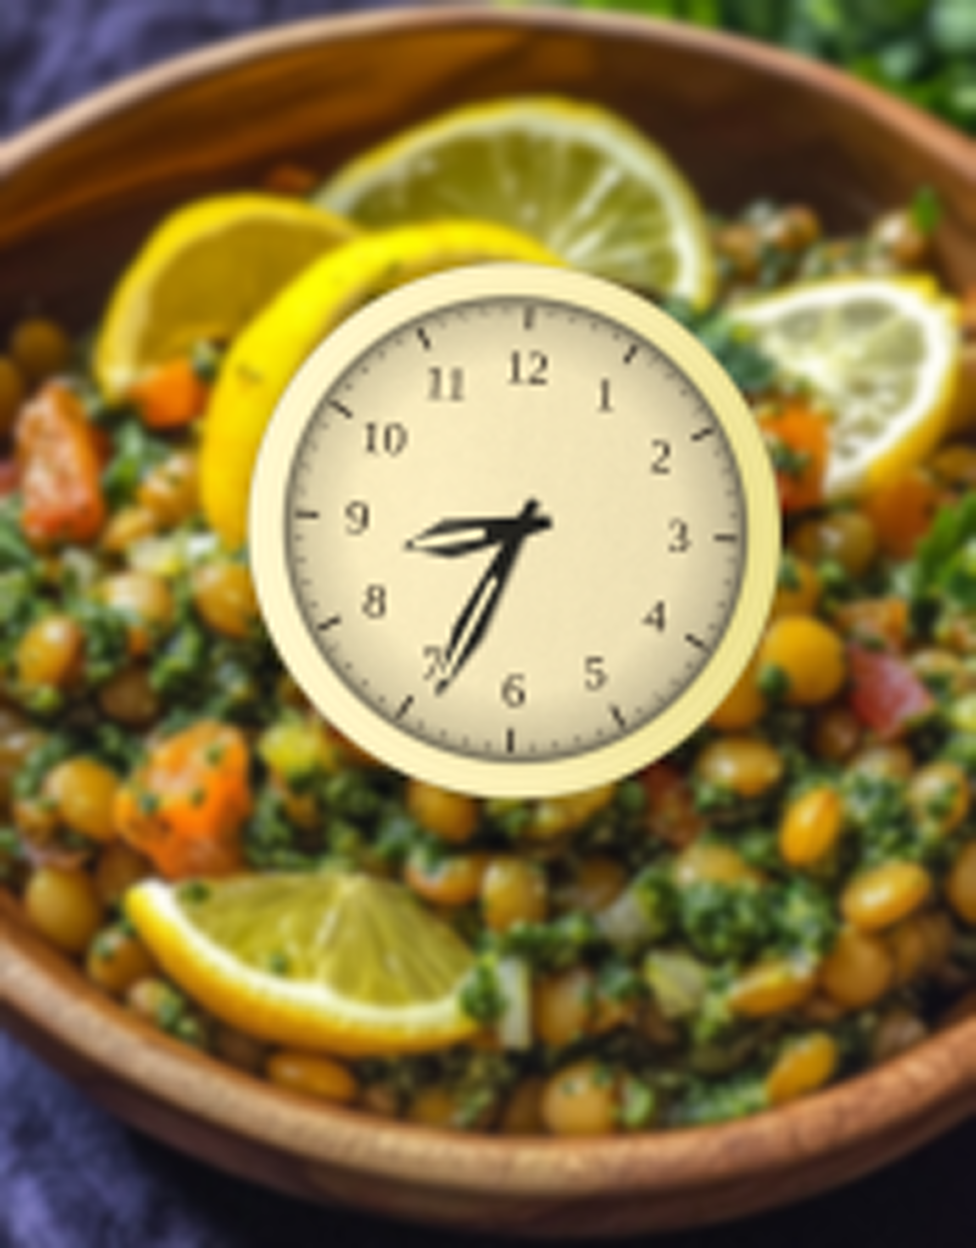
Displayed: 8 h 34 min
